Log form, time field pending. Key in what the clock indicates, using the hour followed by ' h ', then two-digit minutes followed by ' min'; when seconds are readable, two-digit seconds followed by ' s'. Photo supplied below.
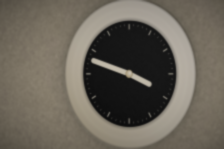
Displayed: 3 h 48 min
